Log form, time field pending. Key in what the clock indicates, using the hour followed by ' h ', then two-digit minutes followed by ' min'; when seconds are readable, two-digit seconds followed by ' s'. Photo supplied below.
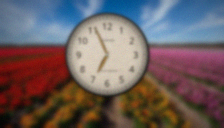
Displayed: 6 h 56 min
